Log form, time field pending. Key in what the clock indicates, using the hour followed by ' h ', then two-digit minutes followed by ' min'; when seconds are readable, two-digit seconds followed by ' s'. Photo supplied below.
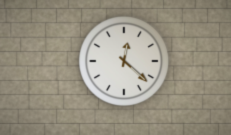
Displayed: 12 h 22 min
